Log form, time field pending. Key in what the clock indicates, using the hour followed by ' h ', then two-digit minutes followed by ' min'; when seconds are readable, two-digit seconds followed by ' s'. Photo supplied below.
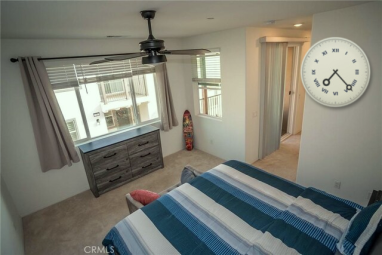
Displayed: 7 h 23 min
